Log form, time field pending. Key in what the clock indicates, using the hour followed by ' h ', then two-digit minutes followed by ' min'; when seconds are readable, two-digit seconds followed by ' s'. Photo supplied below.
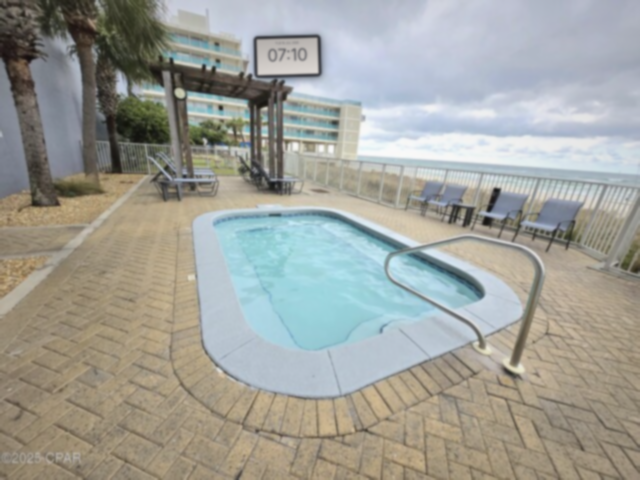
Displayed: 7 h 10 min
